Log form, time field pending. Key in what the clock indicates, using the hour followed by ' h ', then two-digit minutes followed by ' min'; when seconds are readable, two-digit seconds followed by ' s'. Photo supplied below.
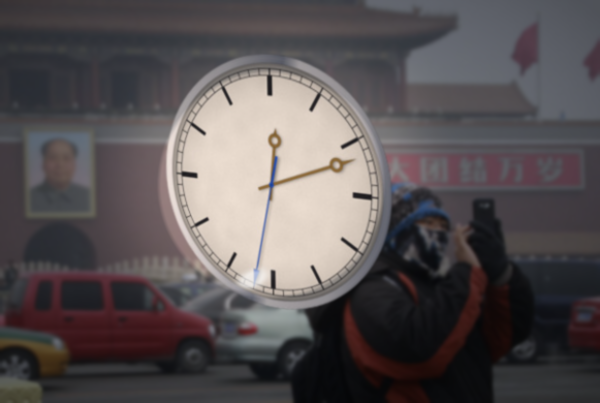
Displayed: 12 h 11 min 32 s
